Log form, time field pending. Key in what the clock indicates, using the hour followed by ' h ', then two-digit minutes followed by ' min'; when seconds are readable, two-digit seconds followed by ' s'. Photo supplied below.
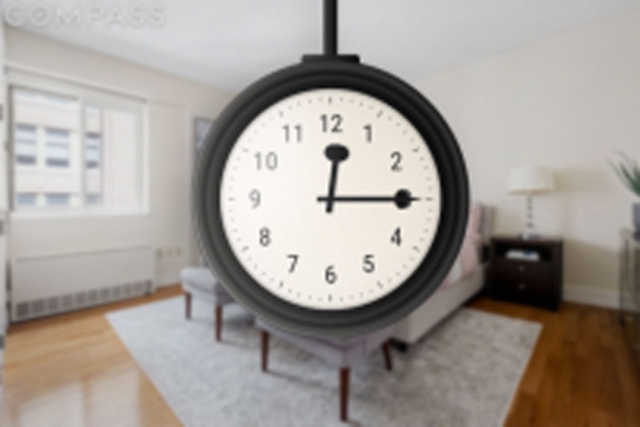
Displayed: 12 h 15 min
